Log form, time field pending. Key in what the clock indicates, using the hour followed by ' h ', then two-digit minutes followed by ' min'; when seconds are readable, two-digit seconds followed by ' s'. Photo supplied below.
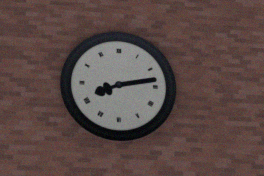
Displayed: 8 h 13 min
